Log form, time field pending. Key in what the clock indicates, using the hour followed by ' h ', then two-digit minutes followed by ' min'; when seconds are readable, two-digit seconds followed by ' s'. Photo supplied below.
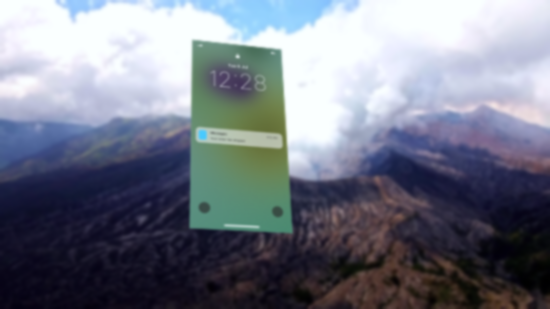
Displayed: 12 h 28 min
